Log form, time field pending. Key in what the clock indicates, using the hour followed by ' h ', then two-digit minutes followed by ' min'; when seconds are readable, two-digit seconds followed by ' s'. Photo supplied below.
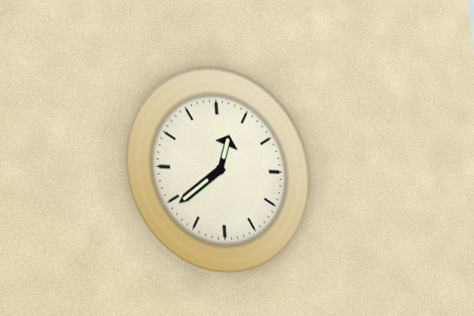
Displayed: 12 h 39 min
